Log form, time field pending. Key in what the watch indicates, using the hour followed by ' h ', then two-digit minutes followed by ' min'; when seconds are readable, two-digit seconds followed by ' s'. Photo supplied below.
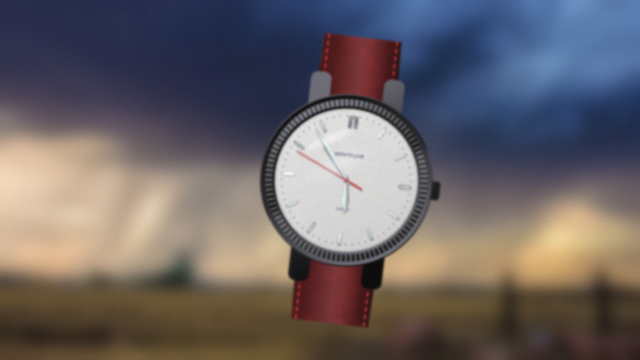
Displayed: 5 h 53 min 49 s
